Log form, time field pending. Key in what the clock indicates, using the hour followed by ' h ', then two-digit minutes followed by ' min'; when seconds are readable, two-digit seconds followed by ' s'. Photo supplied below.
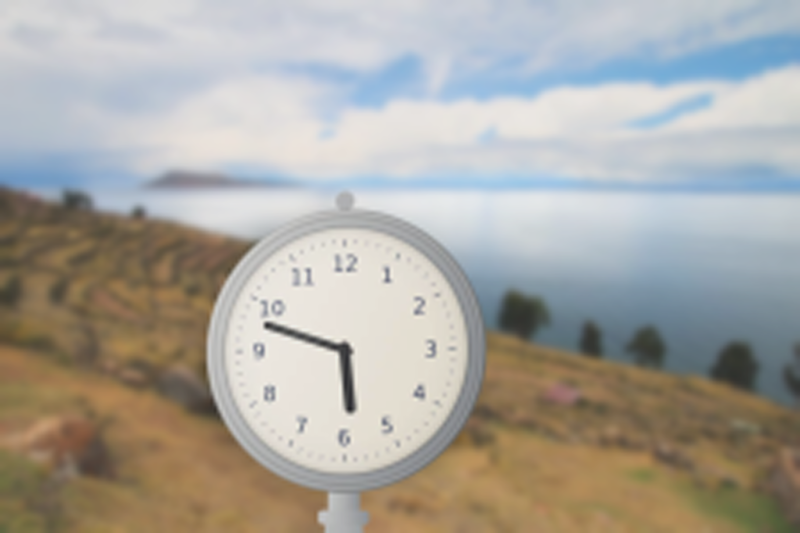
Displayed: 5 h 48 min
